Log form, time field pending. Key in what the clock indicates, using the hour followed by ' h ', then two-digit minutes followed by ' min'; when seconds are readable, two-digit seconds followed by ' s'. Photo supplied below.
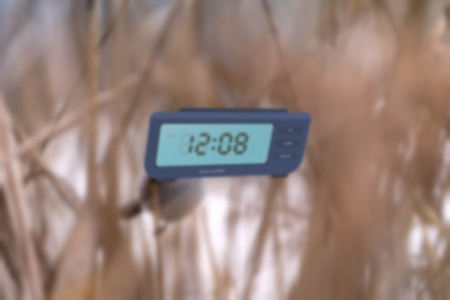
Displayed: 12 h 08 min
